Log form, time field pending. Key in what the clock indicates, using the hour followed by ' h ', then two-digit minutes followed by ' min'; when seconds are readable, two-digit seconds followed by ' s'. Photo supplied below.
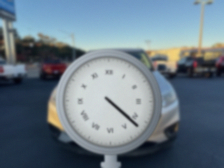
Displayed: 4 h 22 min
